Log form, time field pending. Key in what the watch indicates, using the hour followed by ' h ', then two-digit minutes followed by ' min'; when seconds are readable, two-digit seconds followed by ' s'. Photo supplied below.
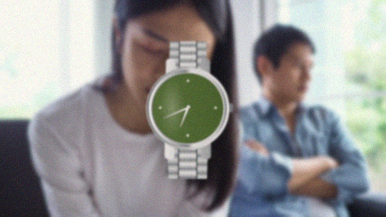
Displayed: 6 h 41 min
